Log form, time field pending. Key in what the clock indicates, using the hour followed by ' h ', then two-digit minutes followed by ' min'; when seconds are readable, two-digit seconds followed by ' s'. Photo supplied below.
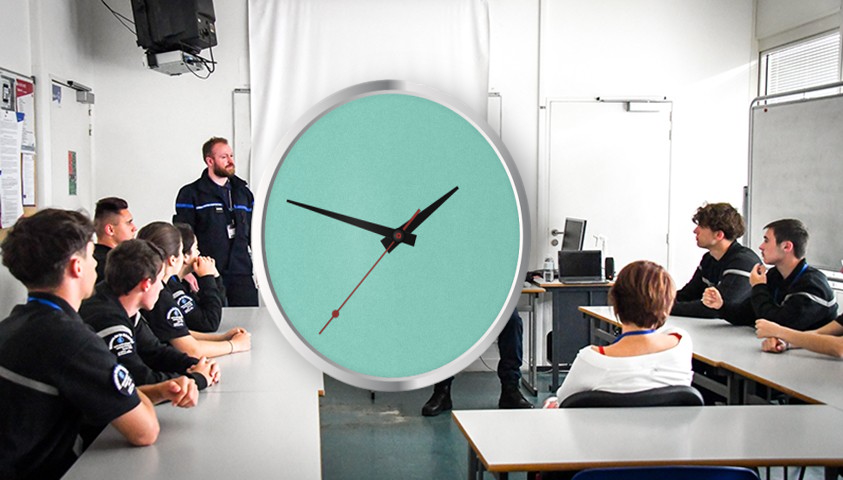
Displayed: 1 h 47 min 37 s
